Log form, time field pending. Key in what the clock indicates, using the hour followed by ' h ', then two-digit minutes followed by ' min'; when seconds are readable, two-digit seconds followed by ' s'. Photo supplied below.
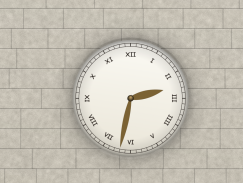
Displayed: 2 h 32 min
